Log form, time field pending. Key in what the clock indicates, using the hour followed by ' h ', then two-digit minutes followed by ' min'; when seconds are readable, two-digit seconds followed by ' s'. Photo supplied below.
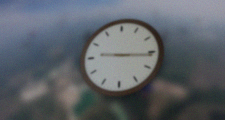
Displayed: 9 h 16 min
